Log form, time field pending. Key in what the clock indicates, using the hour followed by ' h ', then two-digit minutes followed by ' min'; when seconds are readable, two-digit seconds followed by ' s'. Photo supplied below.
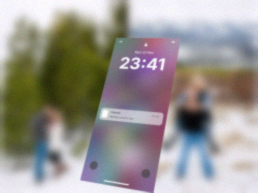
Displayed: 23 h 41 min
